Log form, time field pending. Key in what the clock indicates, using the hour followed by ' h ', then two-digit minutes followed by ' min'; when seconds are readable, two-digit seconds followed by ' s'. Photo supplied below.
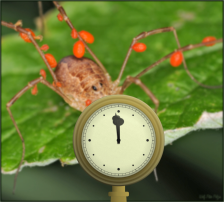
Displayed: 11 h 59 min
